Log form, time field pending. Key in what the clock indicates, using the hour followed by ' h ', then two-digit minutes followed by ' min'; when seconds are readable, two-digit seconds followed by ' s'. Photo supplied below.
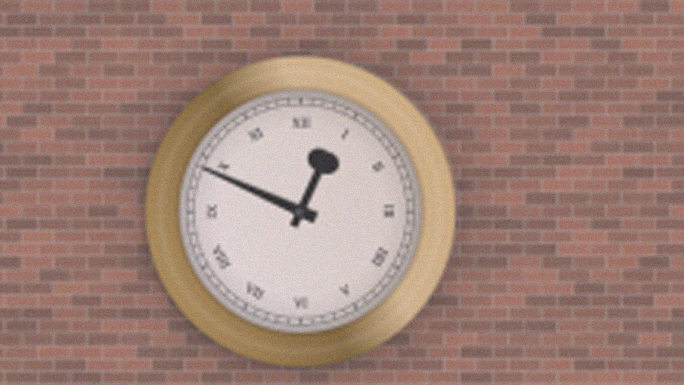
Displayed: 12 h 49 min
